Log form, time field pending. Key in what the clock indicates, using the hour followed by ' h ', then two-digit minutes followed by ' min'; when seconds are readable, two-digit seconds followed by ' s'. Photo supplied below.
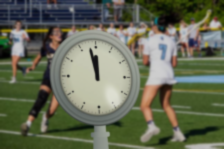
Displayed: 11 h 58 min
